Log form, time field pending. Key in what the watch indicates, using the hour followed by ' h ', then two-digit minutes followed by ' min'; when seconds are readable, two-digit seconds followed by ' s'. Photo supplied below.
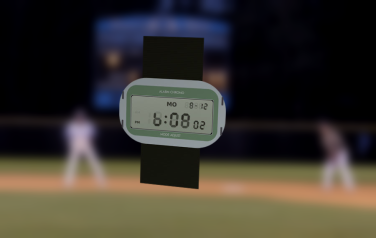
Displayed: 6 h 08 min 02 s
